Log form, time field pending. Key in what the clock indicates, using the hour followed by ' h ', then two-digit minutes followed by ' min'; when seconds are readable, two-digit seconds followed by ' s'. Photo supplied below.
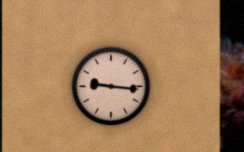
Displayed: 9 h 16 min
